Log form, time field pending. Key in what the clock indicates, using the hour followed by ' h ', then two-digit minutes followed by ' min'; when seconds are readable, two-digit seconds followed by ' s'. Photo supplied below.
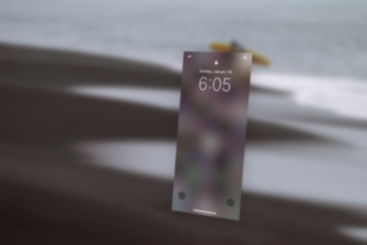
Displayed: 6 h 05 min
